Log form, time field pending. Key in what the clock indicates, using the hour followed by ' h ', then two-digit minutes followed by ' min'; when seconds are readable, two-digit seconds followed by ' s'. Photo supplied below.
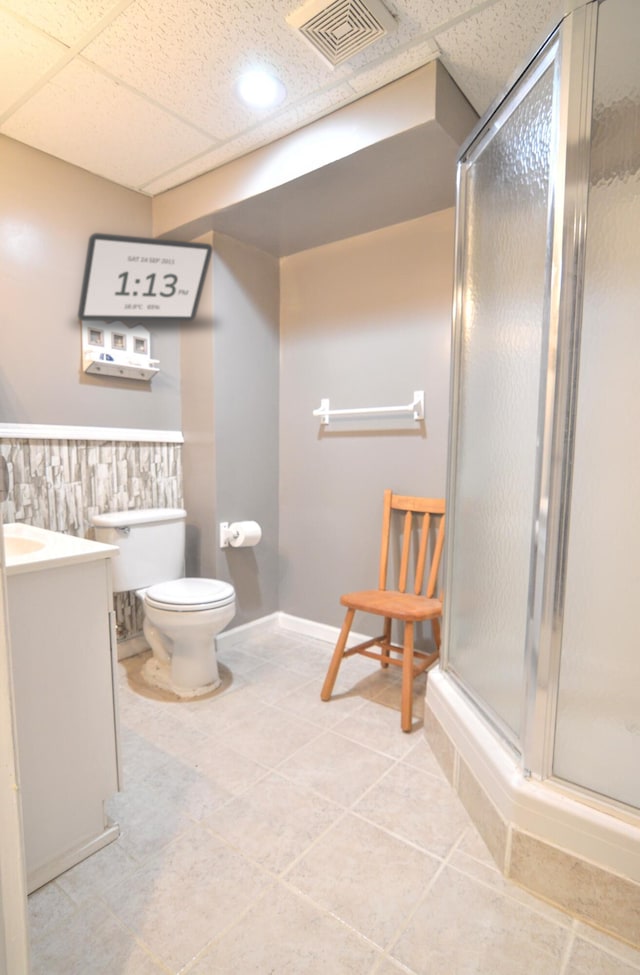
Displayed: 1 h 13 min
